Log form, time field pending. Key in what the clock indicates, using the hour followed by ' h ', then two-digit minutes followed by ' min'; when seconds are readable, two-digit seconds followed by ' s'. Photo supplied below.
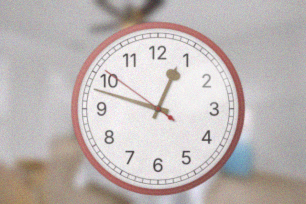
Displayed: 12 h 47 min 51 s
